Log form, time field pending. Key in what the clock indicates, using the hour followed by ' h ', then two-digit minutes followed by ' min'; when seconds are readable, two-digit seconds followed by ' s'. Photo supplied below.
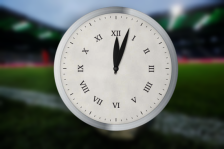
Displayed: 12 h 03 min
